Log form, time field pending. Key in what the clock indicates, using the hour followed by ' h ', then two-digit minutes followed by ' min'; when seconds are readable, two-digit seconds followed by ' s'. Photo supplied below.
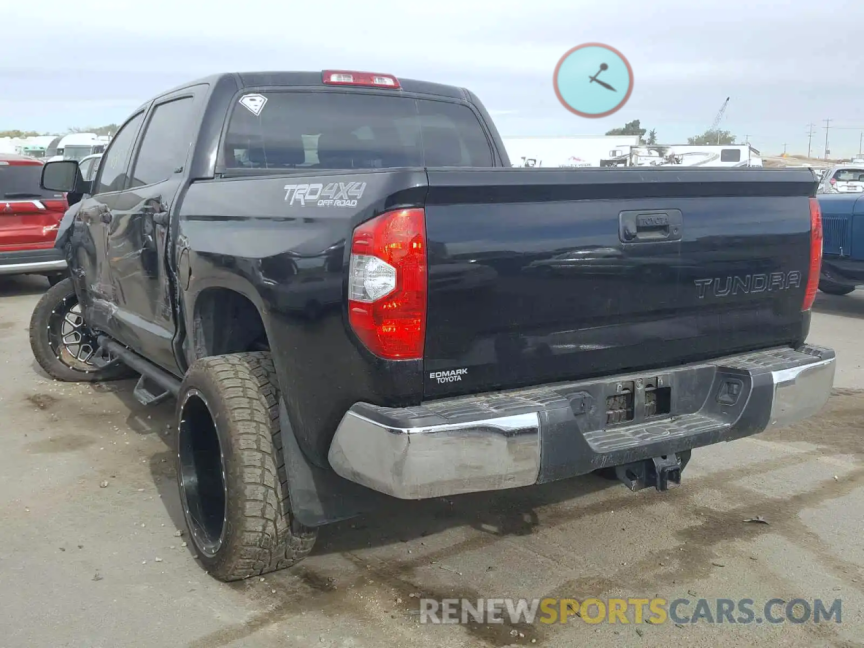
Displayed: 1 h 20 min
